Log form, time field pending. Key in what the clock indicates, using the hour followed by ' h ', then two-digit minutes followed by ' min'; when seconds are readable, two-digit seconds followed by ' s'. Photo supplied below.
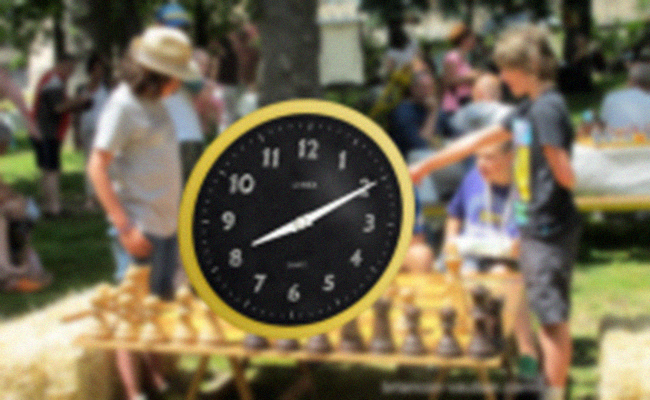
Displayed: 8 h 10 min
